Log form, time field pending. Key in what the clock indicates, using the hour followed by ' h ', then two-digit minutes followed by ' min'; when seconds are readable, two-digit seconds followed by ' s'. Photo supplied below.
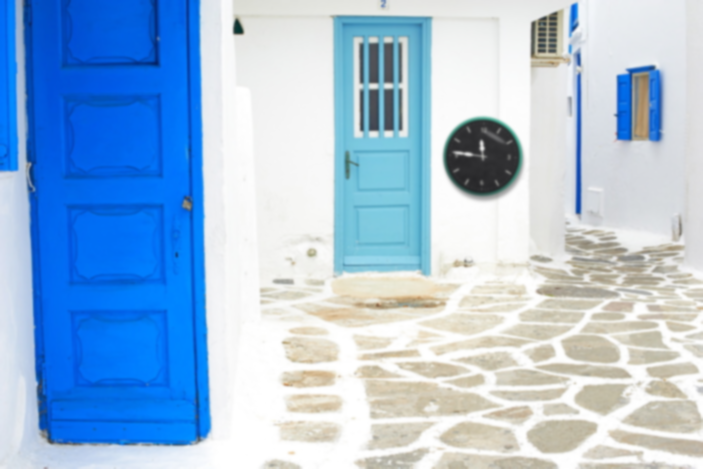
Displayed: 11 h 46 min
